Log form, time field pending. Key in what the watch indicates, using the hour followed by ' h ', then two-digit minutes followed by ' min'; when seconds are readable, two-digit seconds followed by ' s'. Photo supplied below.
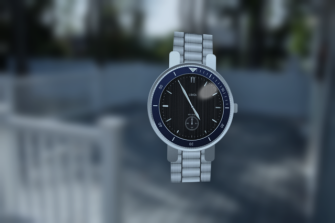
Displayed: 4 h 55 min
